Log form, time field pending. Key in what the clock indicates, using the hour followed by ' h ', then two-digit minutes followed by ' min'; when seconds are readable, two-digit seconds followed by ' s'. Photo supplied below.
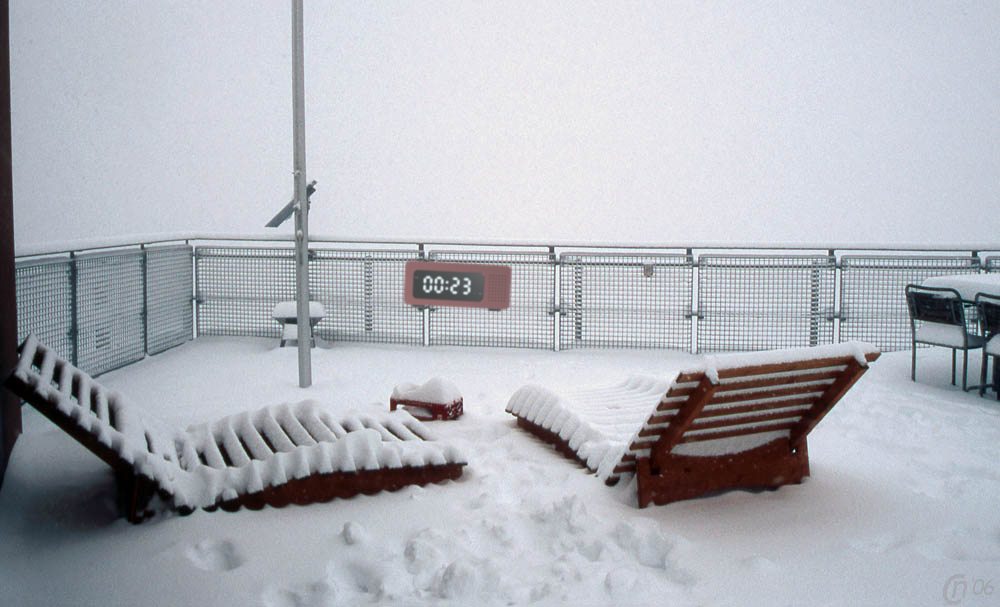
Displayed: 0 h 23 min
